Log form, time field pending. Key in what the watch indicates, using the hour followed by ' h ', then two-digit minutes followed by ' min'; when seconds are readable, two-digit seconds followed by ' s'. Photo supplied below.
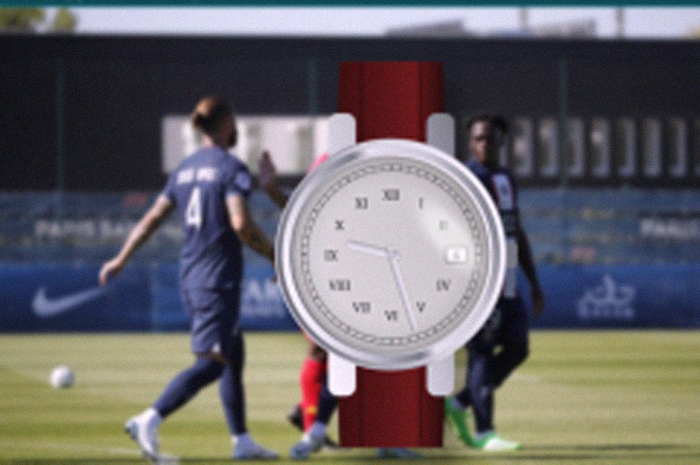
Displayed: 9 h 27 min
